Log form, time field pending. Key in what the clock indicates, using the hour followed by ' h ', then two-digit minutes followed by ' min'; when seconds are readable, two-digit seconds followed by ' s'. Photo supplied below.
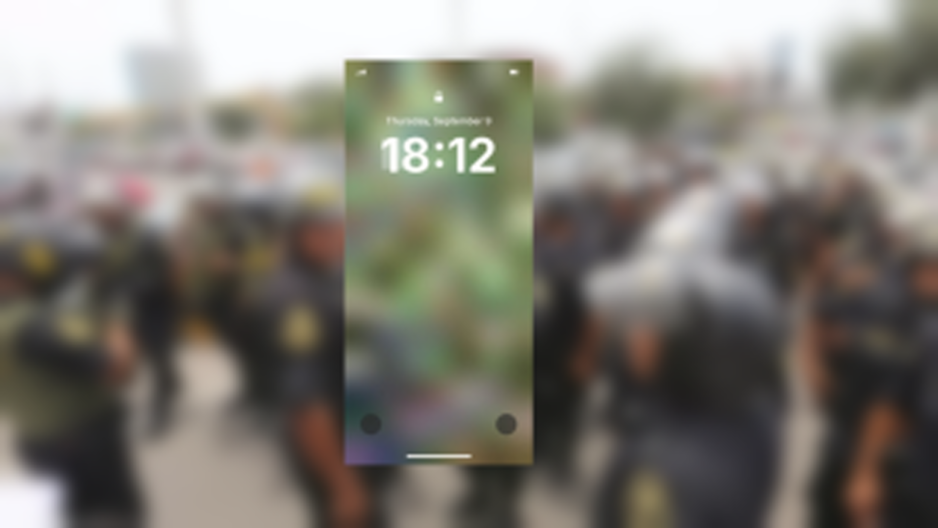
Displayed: 18 h 12 min
